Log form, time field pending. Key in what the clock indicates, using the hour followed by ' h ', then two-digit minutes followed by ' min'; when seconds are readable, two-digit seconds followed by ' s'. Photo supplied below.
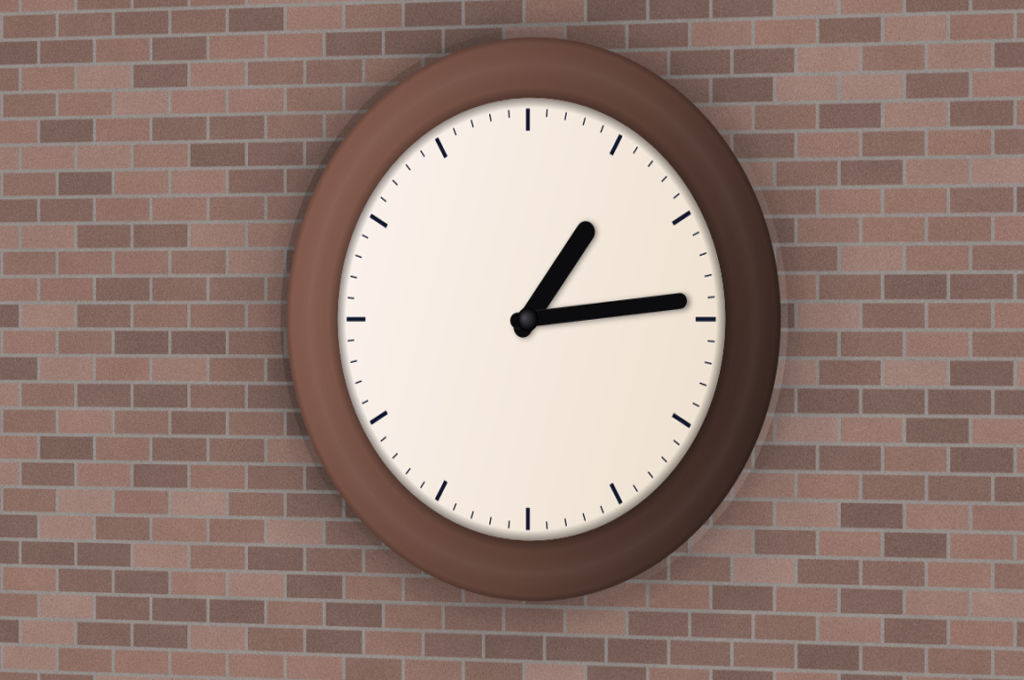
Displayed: 1 h 14 min
